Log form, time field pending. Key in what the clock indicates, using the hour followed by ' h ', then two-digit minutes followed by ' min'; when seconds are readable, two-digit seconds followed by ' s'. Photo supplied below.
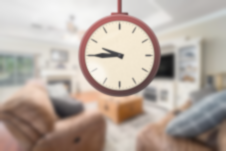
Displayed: 9 h 45 min
